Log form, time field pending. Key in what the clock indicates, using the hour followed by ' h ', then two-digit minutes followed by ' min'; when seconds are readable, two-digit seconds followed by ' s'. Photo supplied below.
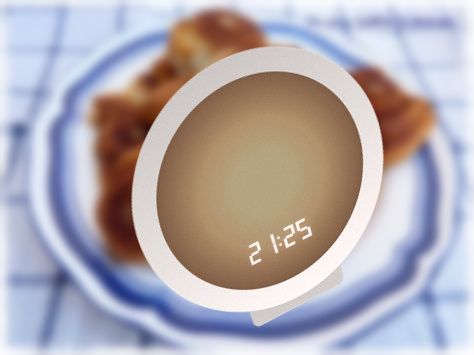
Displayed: 21 h 25 min
